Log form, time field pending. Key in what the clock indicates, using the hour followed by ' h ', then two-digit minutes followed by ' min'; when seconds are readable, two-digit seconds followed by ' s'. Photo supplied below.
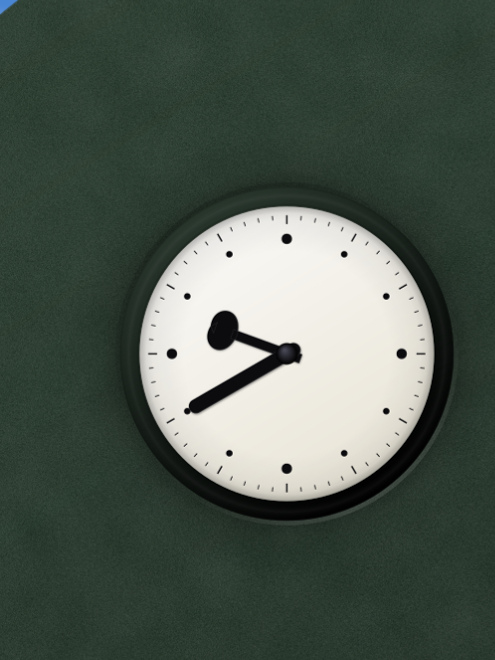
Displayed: 9 h 40 min
